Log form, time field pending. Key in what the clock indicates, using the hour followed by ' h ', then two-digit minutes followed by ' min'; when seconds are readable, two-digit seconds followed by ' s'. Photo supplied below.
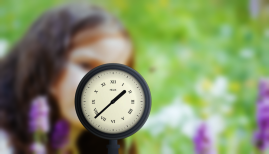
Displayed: 1 h 38 min
